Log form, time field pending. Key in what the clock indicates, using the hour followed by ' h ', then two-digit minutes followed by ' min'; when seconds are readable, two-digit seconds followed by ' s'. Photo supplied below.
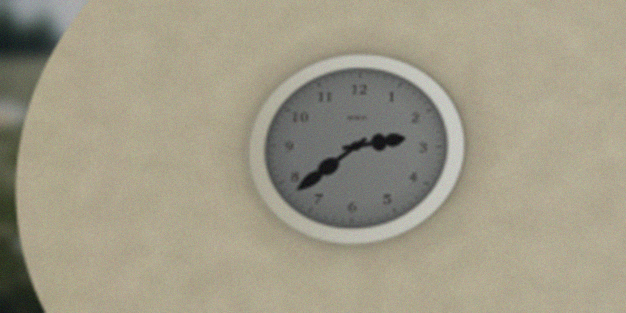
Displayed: 2 h 38 min
